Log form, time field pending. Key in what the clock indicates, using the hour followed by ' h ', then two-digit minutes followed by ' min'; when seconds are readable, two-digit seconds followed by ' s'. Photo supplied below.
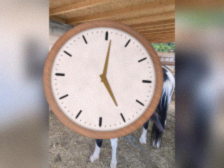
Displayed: 5 h 01 min
